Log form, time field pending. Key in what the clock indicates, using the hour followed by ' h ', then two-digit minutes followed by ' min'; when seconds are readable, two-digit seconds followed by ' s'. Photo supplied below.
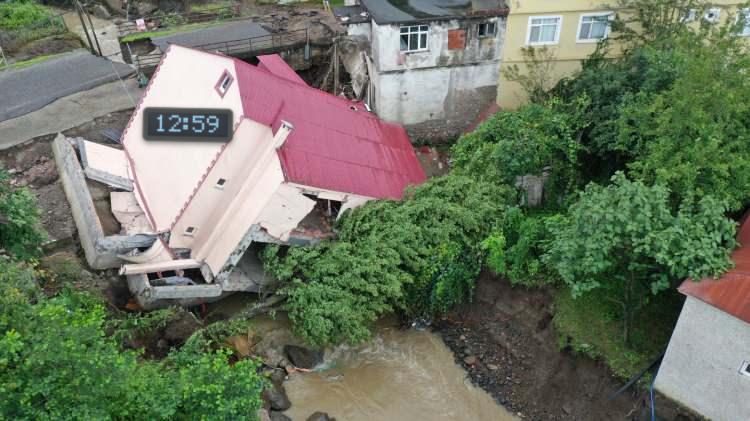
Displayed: 12 h 59 min
